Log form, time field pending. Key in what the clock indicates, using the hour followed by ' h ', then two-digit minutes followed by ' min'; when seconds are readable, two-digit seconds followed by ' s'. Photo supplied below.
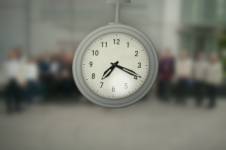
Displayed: 7 h 19 min
